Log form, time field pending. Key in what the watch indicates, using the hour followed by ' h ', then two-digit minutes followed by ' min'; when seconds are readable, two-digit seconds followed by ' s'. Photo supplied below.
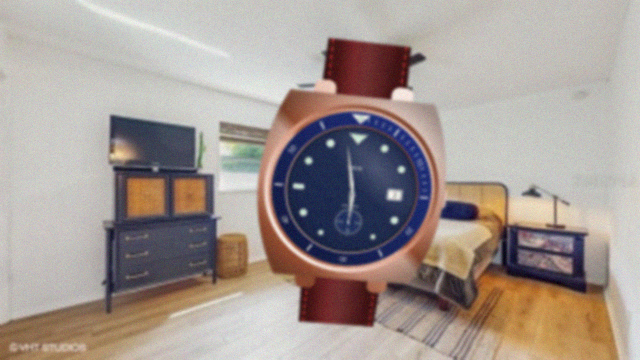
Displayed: 5 h 58 min
